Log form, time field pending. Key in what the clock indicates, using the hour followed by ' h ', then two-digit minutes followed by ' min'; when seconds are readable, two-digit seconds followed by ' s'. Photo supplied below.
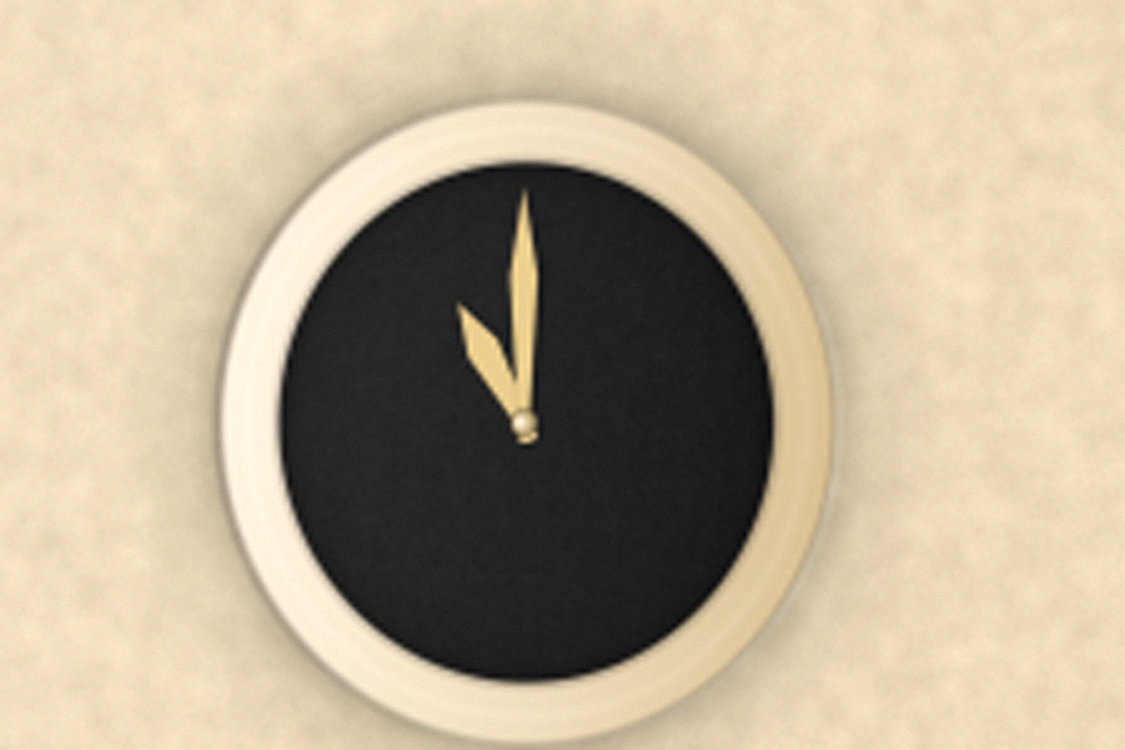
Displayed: 11 h 00 min
